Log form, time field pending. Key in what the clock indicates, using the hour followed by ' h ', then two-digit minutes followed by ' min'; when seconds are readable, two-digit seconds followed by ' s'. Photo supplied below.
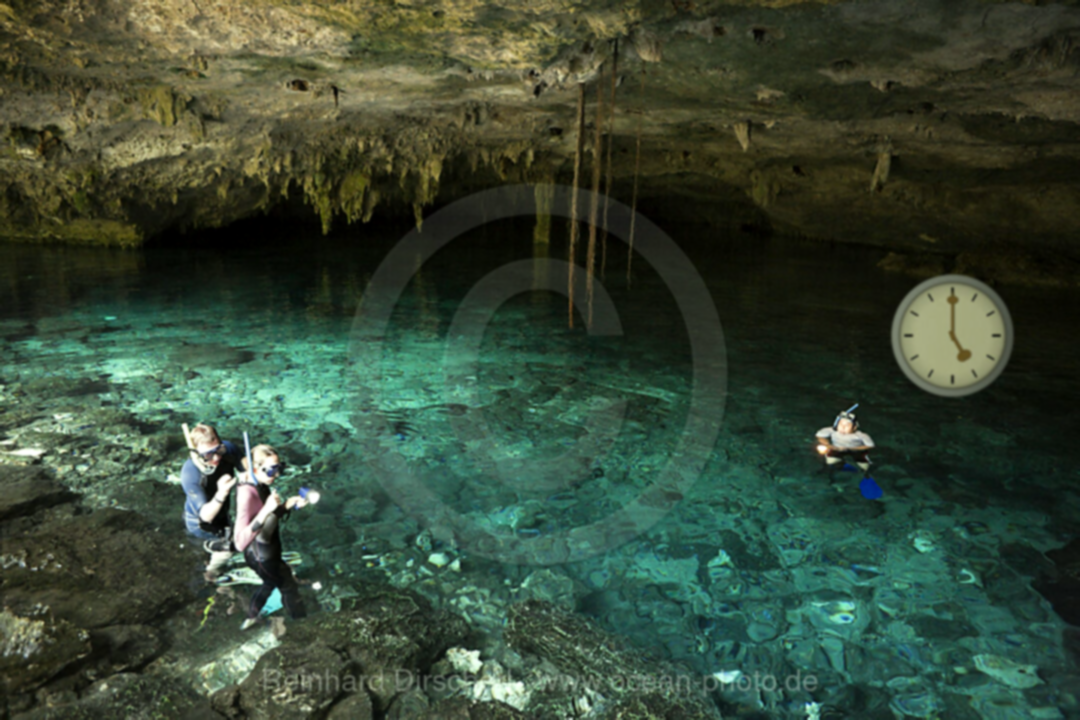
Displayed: 5 h 00 min
